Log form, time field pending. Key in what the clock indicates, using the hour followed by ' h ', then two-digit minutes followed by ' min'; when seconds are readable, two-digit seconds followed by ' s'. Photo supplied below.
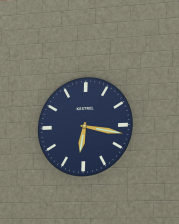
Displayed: 6 h 17 min
